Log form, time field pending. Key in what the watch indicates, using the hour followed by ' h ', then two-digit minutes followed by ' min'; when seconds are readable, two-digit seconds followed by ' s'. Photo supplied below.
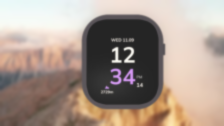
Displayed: 12 h 34 min
